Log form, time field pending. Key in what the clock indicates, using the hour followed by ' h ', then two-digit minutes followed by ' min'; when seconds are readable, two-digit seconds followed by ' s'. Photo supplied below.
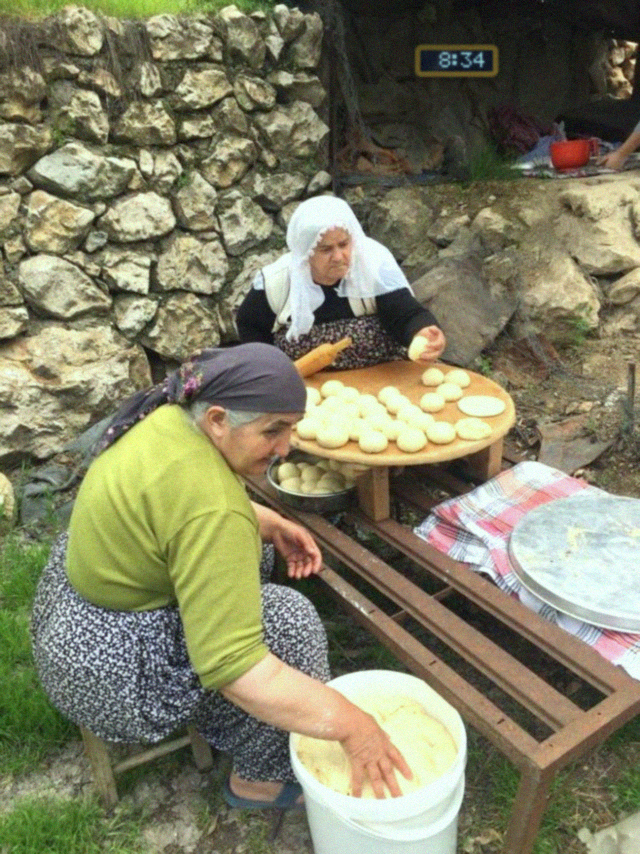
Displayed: 8 h 34 min
